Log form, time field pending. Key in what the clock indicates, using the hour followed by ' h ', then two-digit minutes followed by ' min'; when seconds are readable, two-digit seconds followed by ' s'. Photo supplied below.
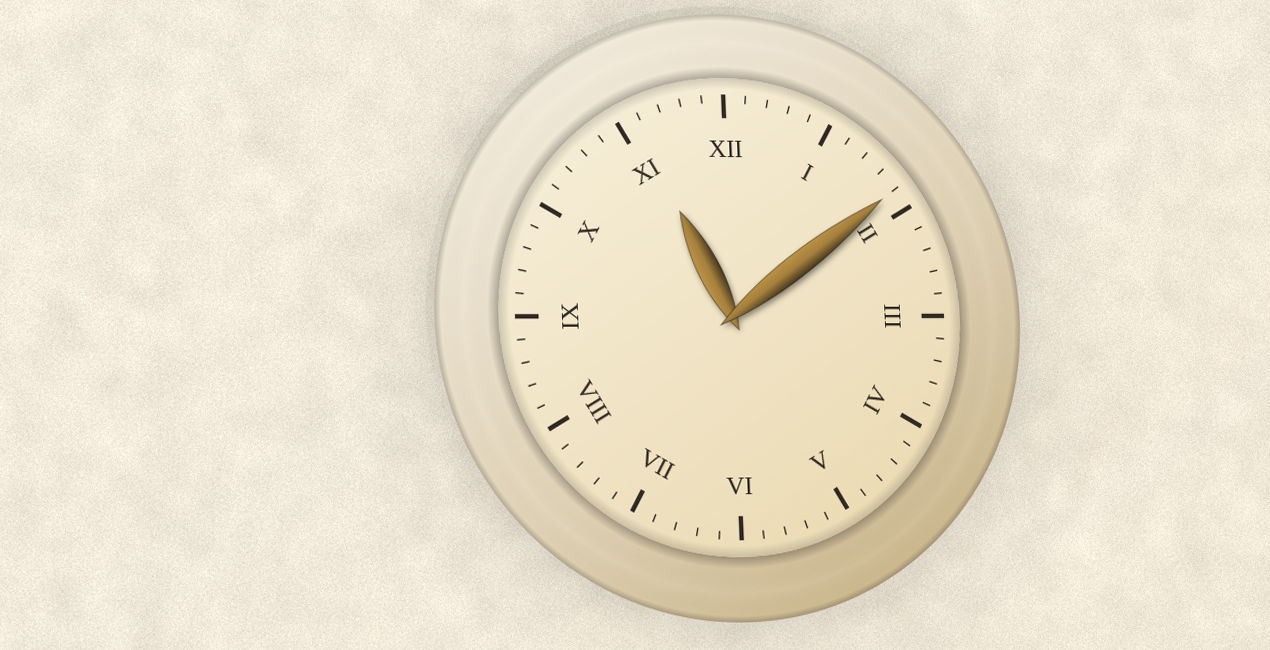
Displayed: 11 h 09 min
